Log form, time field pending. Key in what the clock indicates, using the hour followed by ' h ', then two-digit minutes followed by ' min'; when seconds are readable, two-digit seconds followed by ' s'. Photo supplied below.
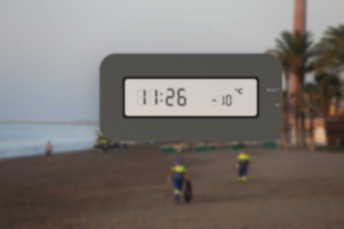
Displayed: 11 h 26 min
